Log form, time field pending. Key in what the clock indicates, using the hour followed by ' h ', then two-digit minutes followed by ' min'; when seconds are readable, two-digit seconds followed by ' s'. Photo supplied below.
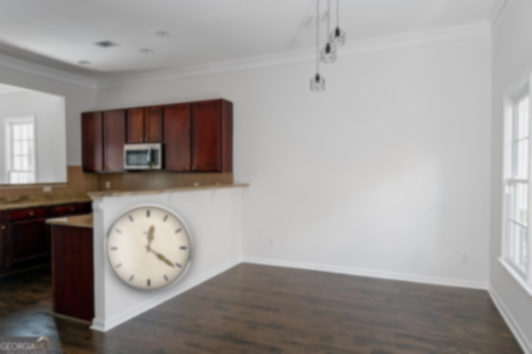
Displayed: 12 h 21 min
